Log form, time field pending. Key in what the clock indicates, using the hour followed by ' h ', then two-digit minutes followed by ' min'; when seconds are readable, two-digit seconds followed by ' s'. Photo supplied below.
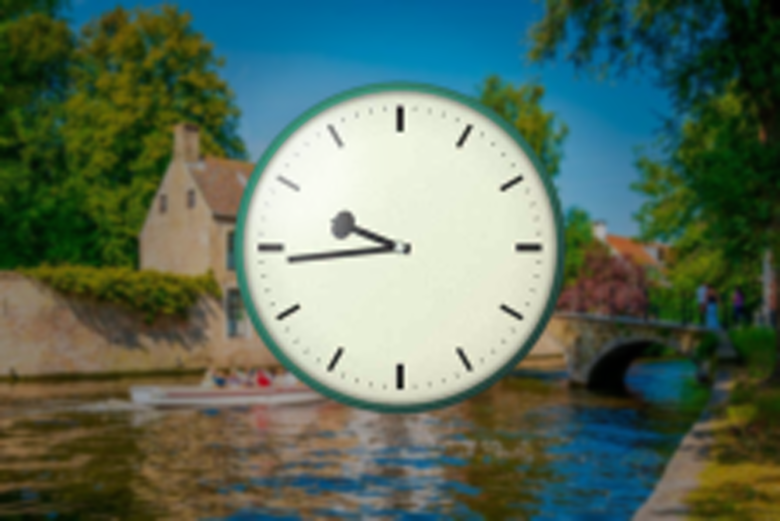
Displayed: 9 h 44 min
